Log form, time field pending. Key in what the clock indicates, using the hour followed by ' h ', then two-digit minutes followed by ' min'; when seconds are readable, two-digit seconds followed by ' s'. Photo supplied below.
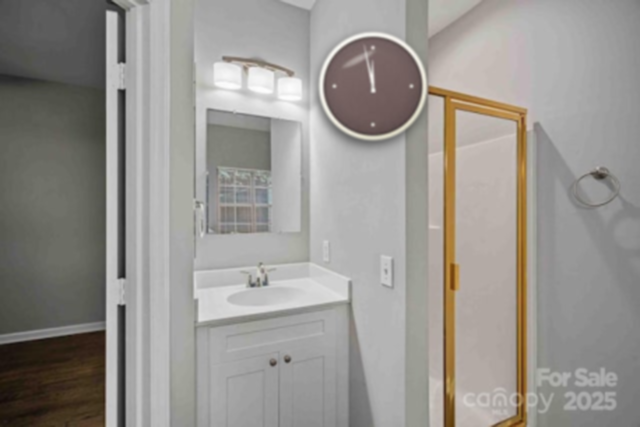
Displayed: 11 h 58 min
